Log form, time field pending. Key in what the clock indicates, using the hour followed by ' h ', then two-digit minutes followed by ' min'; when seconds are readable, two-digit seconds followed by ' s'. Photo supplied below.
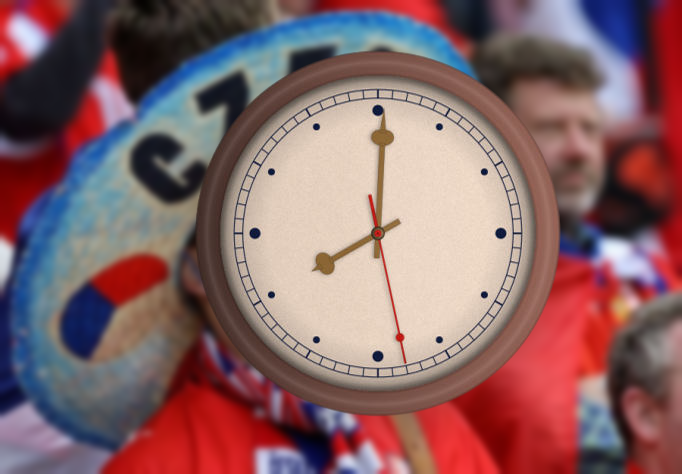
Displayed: 8 h 00 min 28 s
